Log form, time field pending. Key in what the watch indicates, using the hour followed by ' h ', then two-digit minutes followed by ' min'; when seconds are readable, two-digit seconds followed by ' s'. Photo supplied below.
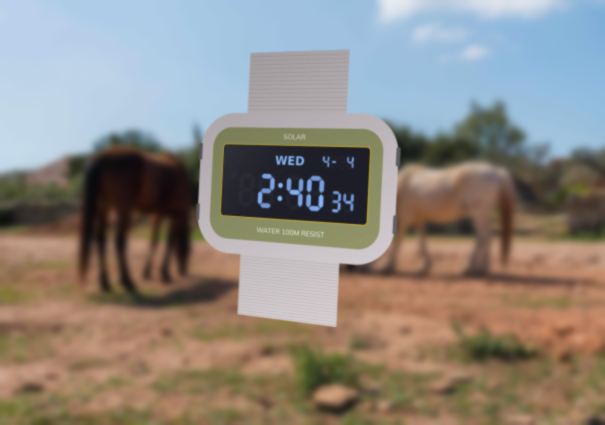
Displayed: 2 h 40 min 34 s
